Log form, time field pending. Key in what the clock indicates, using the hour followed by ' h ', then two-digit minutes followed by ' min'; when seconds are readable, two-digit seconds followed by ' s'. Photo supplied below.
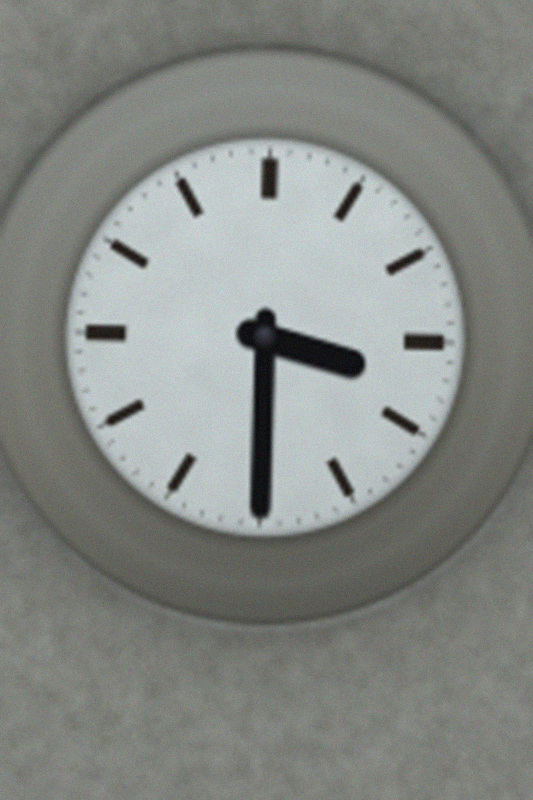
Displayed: 3 h 30 min
